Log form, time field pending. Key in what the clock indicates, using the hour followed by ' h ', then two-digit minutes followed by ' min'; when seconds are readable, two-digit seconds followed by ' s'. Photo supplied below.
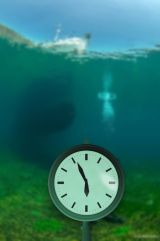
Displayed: 5 h 56 min
